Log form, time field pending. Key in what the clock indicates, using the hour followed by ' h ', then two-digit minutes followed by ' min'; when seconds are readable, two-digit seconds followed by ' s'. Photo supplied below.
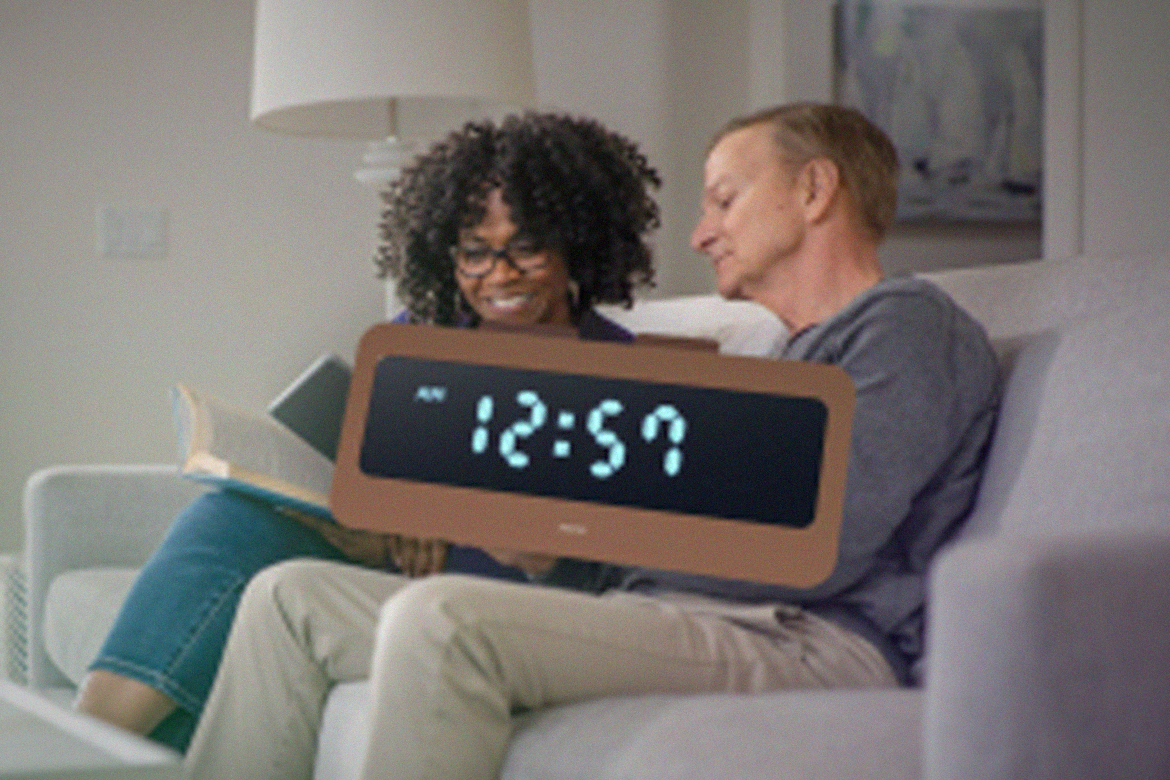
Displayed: 12 h 57 min
